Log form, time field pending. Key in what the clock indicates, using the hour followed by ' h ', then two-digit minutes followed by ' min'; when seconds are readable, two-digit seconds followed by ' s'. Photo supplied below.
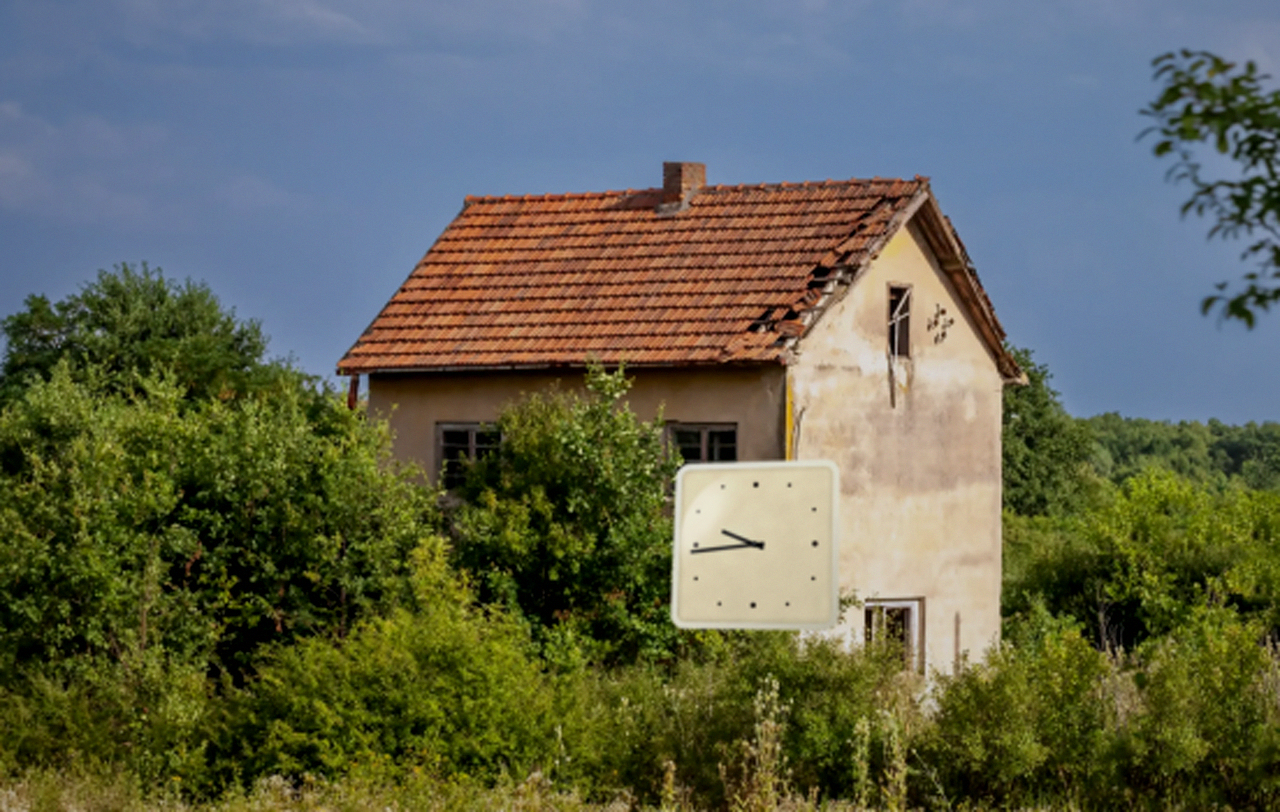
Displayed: 9 h 44 min
